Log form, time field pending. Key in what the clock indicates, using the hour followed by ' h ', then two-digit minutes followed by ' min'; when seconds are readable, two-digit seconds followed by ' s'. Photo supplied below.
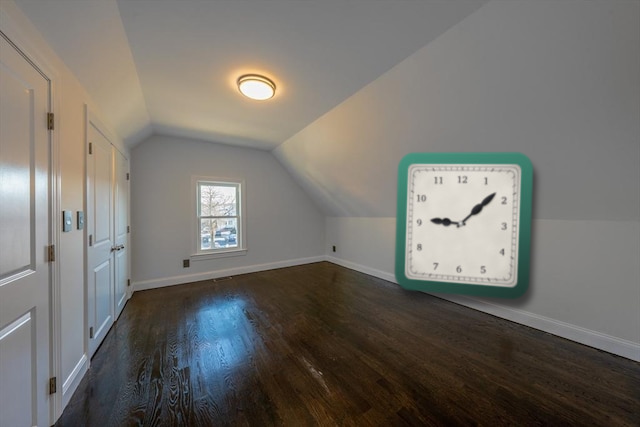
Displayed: 9 h 08 min
